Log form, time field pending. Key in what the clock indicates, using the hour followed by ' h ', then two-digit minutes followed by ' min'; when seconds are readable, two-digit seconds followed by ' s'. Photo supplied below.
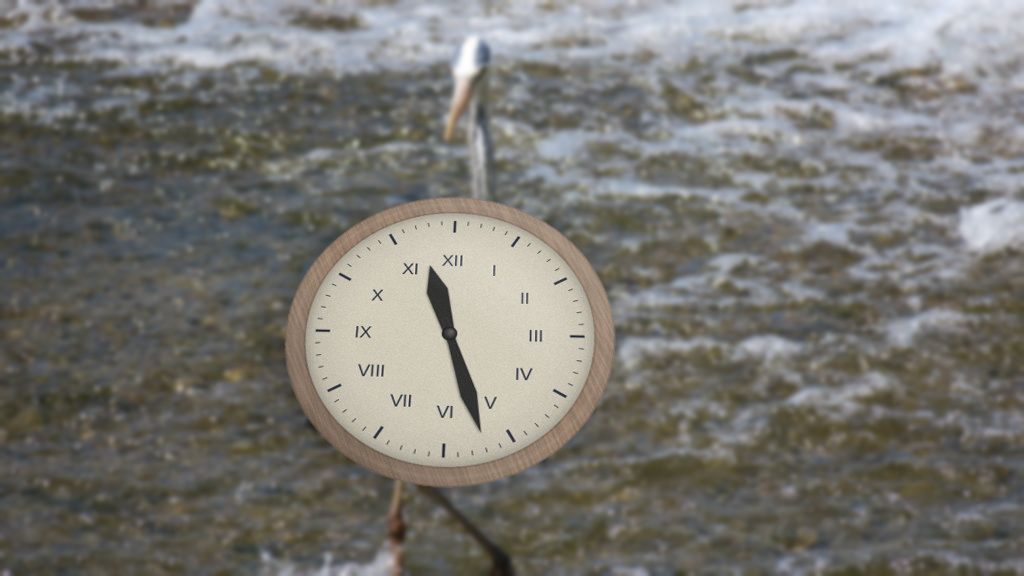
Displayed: 11 h 27 min
